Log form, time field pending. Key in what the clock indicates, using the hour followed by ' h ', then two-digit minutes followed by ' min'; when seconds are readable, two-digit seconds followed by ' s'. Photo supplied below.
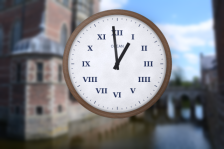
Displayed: 12 h 59 min
